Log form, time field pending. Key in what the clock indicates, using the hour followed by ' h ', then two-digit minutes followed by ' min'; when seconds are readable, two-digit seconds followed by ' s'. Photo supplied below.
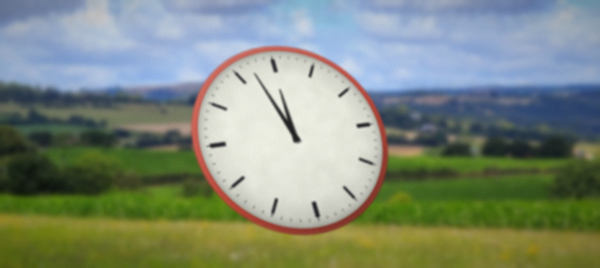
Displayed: 11 h 57 min
